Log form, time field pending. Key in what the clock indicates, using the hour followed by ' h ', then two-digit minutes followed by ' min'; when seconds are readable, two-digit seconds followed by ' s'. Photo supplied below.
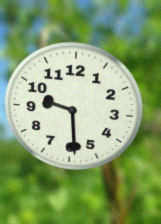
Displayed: 9 h 29 min
